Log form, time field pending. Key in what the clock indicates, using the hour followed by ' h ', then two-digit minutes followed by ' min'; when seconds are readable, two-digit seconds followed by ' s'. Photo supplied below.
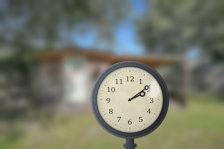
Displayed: 2 h 09 min
